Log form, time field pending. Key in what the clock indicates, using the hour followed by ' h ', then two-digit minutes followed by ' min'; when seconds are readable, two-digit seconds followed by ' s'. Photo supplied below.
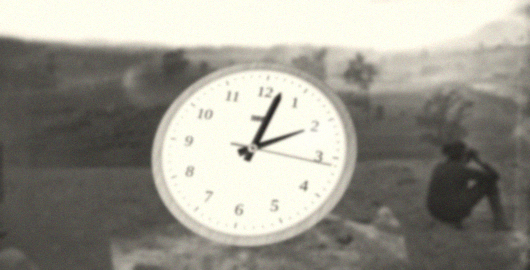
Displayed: 2 h 02 min 16 s
